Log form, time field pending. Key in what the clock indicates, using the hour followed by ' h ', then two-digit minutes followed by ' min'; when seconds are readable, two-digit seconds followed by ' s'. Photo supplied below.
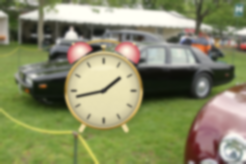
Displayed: 1 h 43 min
